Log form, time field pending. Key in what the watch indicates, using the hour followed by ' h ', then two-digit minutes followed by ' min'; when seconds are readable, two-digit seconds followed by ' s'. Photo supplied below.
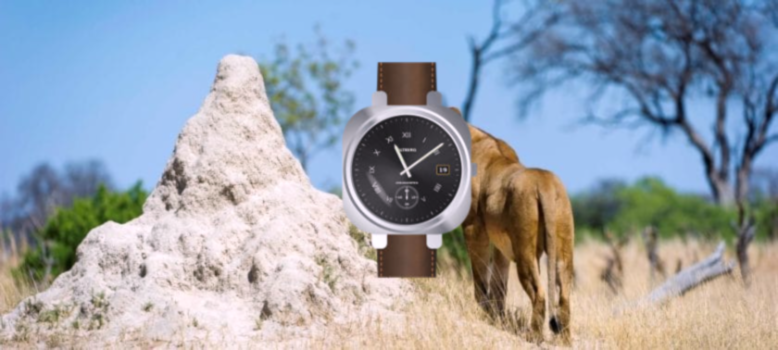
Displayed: 11 h 09 min
